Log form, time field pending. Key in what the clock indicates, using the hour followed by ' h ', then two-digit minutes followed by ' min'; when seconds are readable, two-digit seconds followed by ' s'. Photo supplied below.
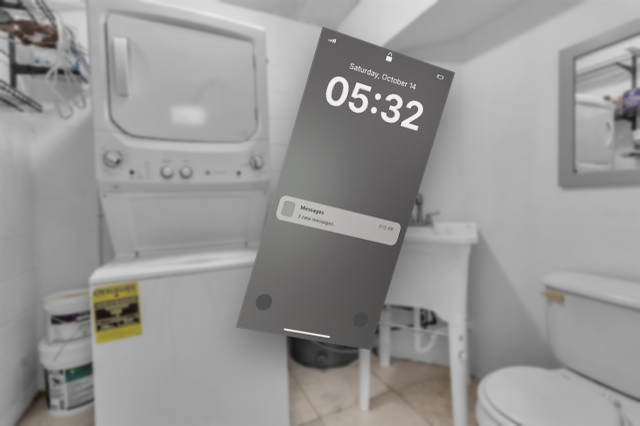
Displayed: 5 h 32 min
